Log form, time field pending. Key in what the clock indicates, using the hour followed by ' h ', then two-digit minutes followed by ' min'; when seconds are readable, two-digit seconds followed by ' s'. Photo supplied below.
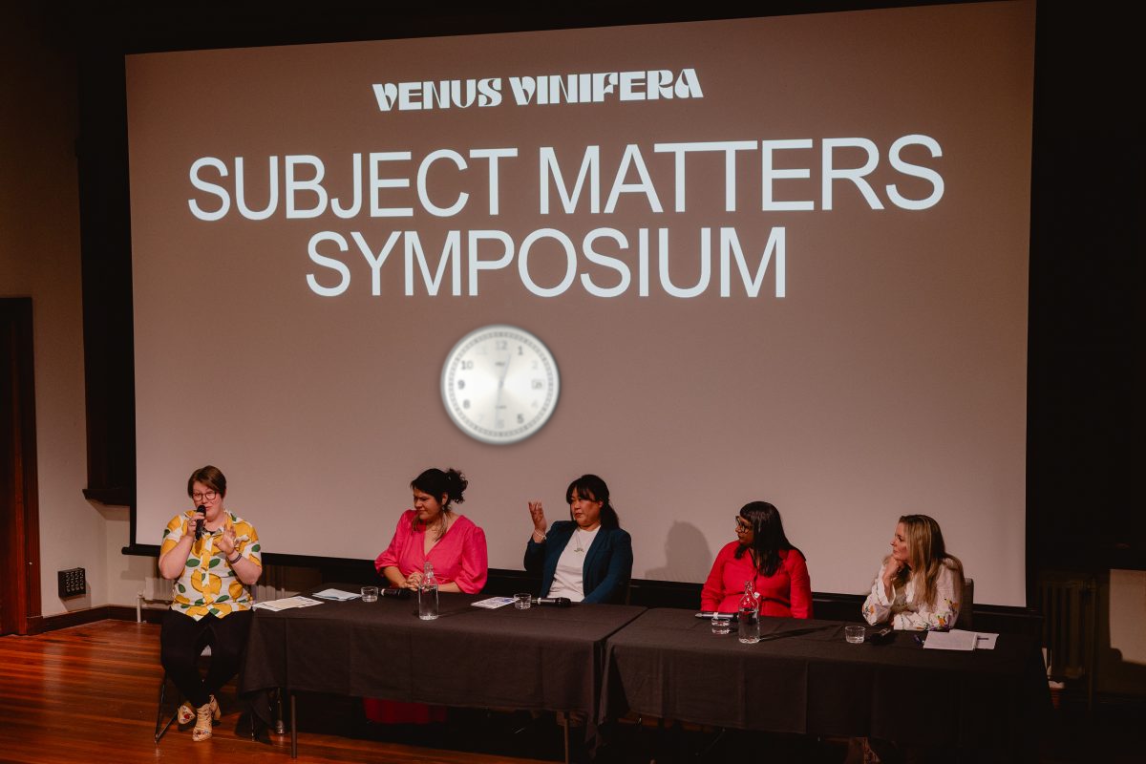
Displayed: 12 h 31 min
